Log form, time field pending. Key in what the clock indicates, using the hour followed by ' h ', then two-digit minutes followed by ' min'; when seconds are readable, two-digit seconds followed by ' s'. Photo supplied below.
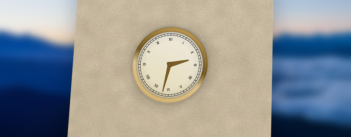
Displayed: 2 h 32 min
